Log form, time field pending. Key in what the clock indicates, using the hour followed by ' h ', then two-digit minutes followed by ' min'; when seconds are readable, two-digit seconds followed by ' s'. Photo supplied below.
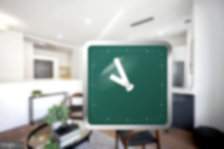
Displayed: 9 h 56 min
